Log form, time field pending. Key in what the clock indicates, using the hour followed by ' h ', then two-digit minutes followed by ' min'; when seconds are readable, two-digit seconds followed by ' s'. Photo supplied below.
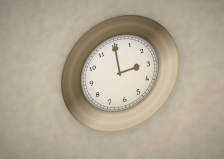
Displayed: 3 h 00 min
